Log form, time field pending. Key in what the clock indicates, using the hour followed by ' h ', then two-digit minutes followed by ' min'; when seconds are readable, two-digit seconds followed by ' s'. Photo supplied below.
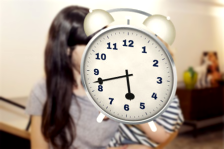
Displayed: 5 h 42 min
